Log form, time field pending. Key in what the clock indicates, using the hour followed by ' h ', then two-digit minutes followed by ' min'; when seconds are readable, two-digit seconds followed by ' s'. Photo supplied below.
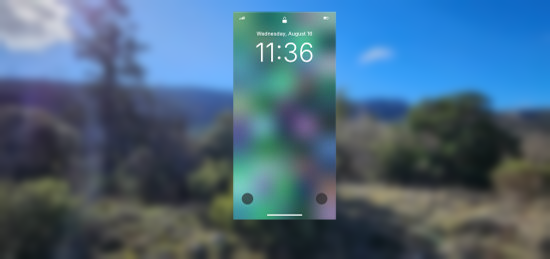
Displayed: 11 h 36 min
